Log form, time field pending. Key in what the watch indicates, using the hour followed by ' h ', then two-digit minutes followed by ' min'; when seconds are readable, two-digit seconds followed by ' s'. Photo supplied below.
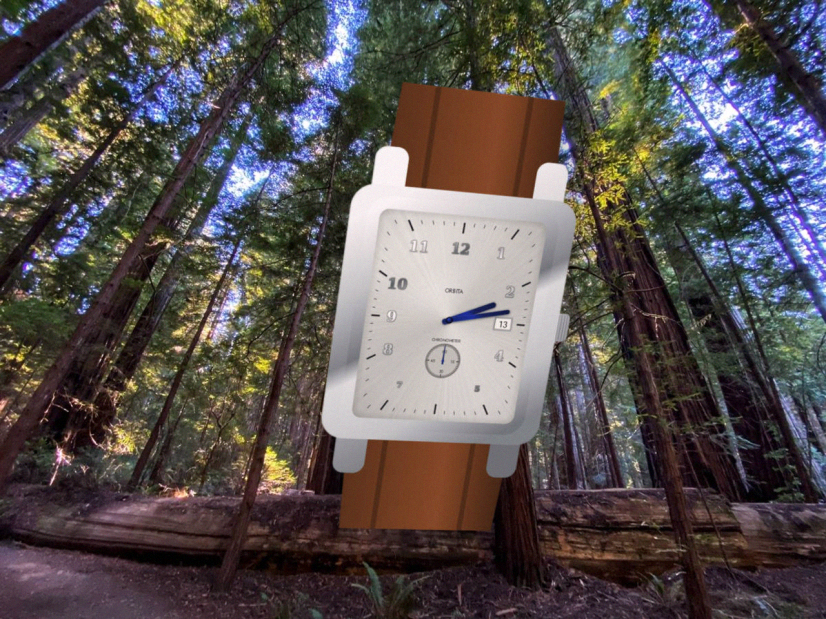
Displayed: 2 h 13 min
